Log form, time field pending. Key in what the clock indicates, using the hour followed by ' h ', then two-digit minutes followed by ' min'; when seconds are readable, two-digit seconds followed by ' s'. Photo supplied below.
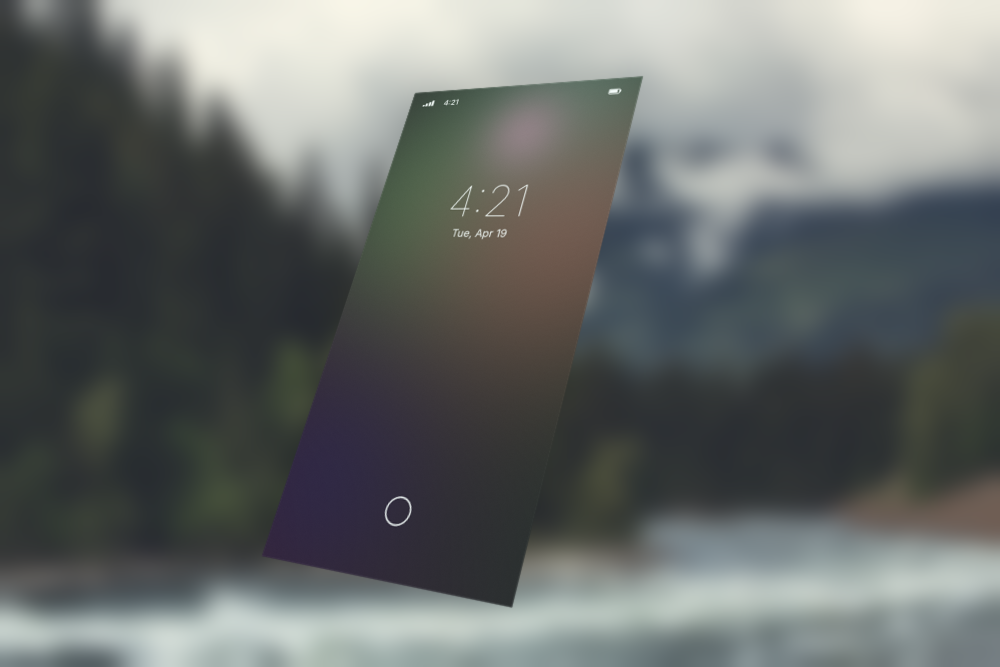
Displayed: 4 h 21 min
